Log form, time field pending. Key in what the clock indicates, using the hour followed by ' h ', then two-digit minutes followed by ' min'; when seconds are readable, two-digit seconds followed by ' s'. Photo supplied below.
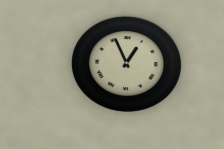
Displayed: 12 h 56 min
